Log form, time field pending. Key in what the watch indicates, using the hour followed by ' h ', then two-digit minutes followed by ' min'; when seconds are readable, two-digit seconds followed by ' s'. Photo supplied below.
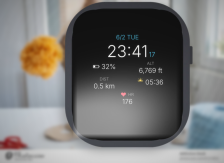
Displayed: 23 h 41 min
